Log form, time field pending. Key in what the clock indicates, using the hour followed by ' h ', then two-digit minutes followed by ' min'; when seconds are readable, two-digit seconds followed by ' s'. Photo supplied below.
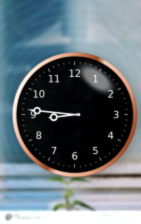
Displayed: 8 h 46 min
